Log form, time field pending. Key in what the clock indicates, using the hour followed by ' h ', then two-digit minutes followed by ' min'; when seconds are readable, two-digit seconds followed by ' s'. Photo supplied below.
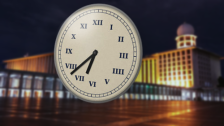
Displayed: 6 h 38 min
